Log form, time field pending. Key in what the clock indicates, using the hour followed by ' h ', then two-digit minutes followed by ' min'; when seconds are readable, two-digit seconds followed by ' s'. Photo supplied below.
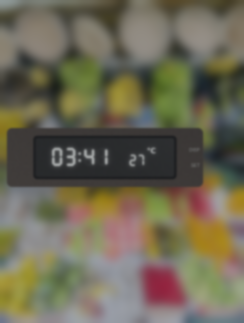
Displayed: 3 h 41 min
